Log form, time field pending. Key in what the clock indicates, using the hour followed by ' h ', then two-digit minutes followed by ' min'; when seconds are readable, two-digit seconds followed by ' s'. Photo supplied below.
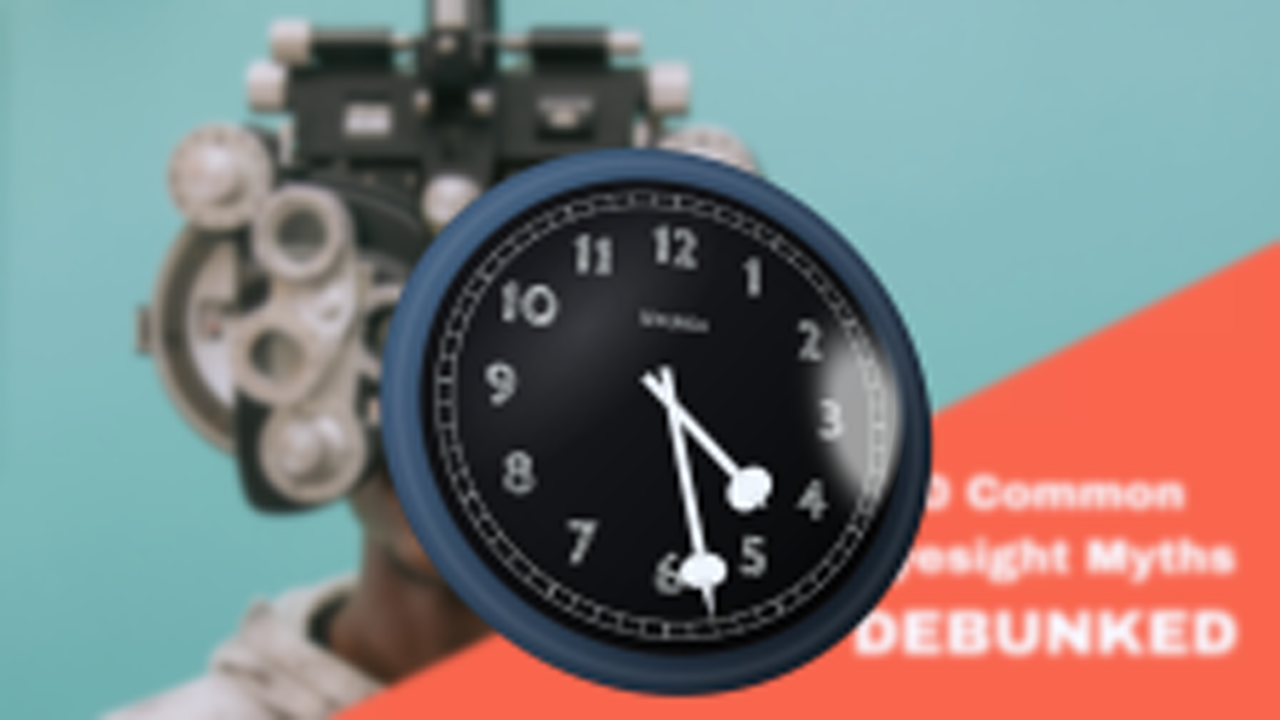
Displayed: 4 h 28 min
